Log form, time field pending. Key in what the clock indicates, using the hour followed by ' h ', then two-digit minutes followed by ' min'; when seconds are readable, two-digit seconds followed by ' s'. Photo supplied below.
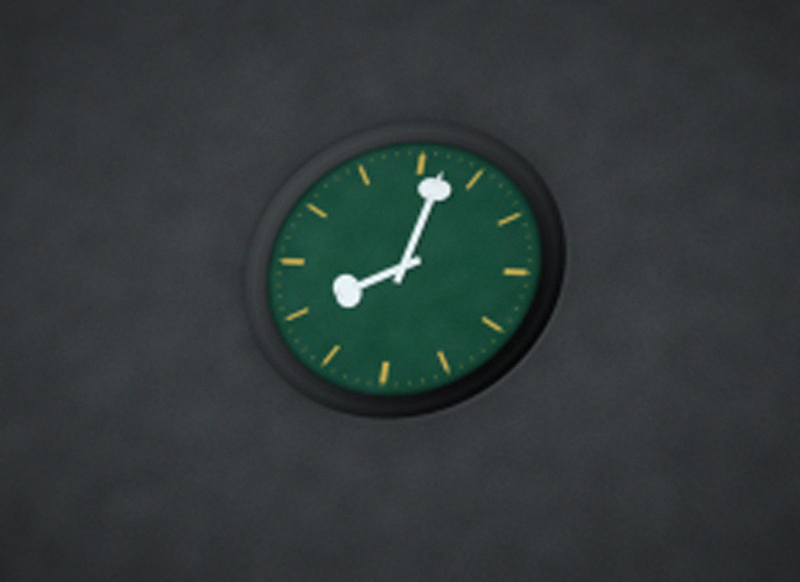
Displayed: 8 h 02 min
